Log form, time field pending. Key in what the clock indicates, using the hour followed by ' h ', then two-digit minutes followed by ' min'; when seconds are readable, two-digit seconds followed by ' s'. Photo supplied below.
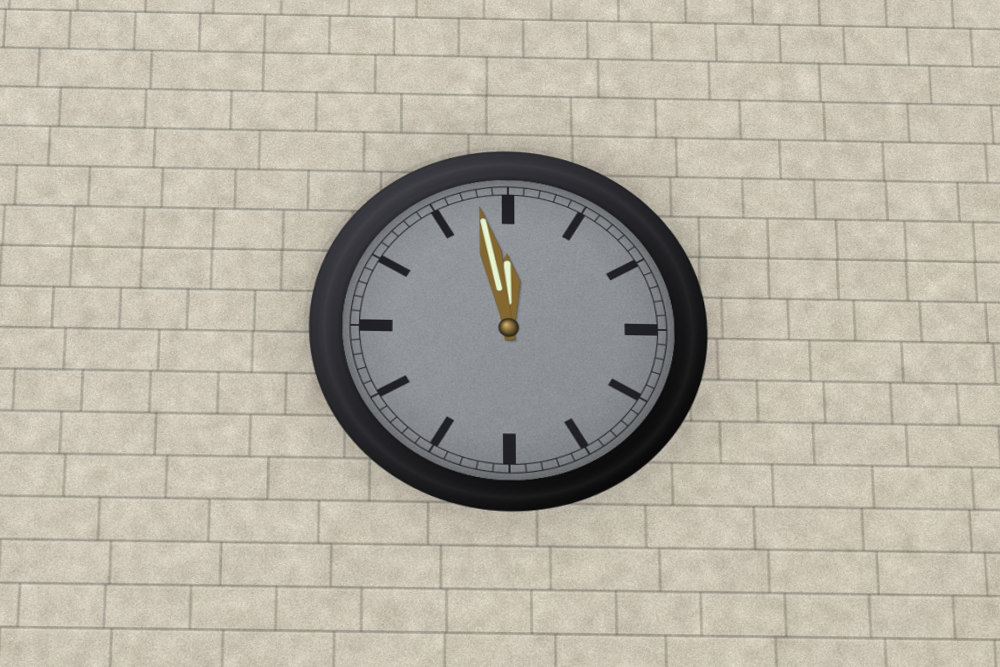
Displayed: 11 h 58 min
